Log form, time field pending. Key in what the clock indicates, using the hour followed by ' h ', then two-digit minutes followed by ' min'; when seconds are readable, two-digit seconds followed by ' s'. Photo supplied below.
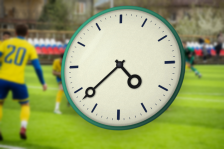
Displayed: 4 h 38 min
